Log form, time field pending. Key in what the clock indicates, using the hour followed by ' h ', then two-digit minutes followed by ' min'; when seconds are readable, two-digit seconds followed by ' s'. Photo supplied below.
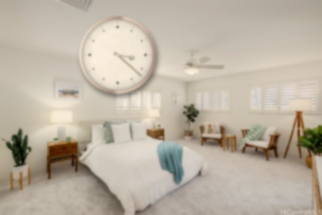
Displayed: 3 h 22 min
